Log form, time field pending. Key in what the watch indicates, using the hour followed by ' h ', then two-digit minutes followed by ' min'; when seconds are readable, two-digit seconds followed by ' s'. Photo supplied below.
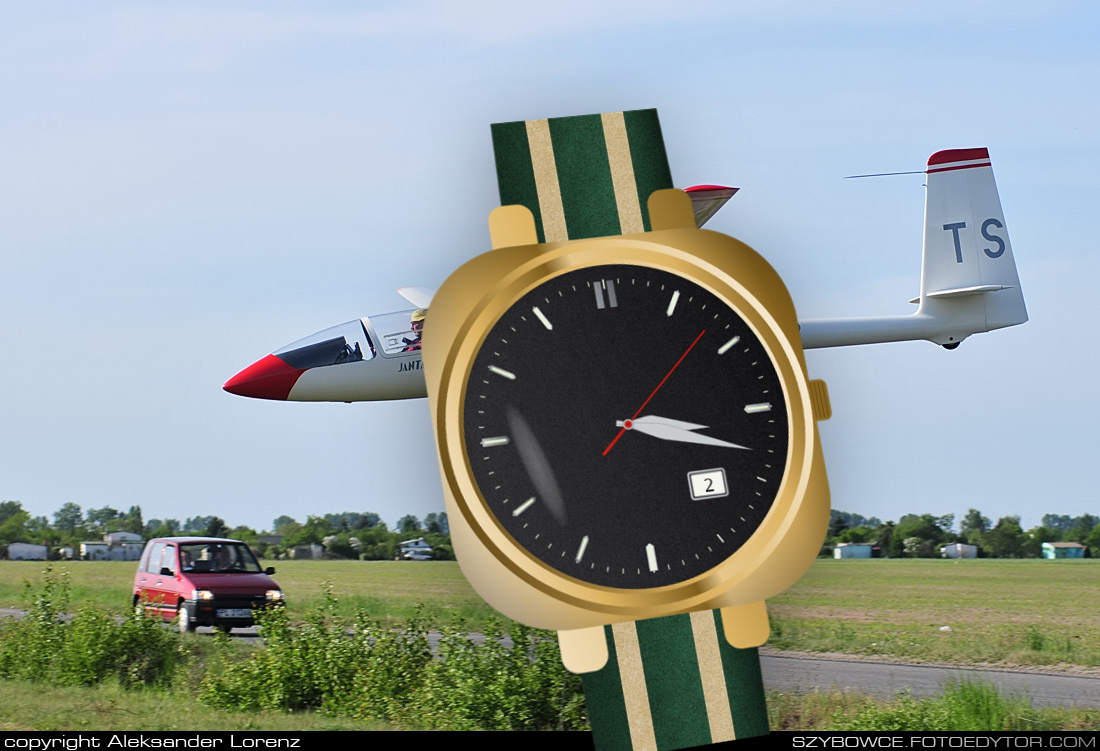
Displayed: 3 h 18 min 08 s
